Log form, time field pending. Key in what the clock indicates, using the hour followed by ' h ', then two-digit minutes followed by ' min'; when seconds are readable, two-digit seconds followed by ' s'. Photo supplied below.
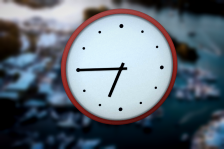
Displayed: 6 h 45 min
